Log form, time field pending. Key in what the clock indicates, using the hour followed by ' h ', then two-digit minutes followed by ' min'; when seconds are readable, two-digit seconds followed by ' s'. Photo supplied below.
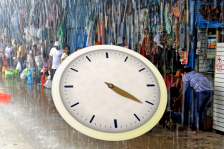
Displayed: 4 h 21 min
